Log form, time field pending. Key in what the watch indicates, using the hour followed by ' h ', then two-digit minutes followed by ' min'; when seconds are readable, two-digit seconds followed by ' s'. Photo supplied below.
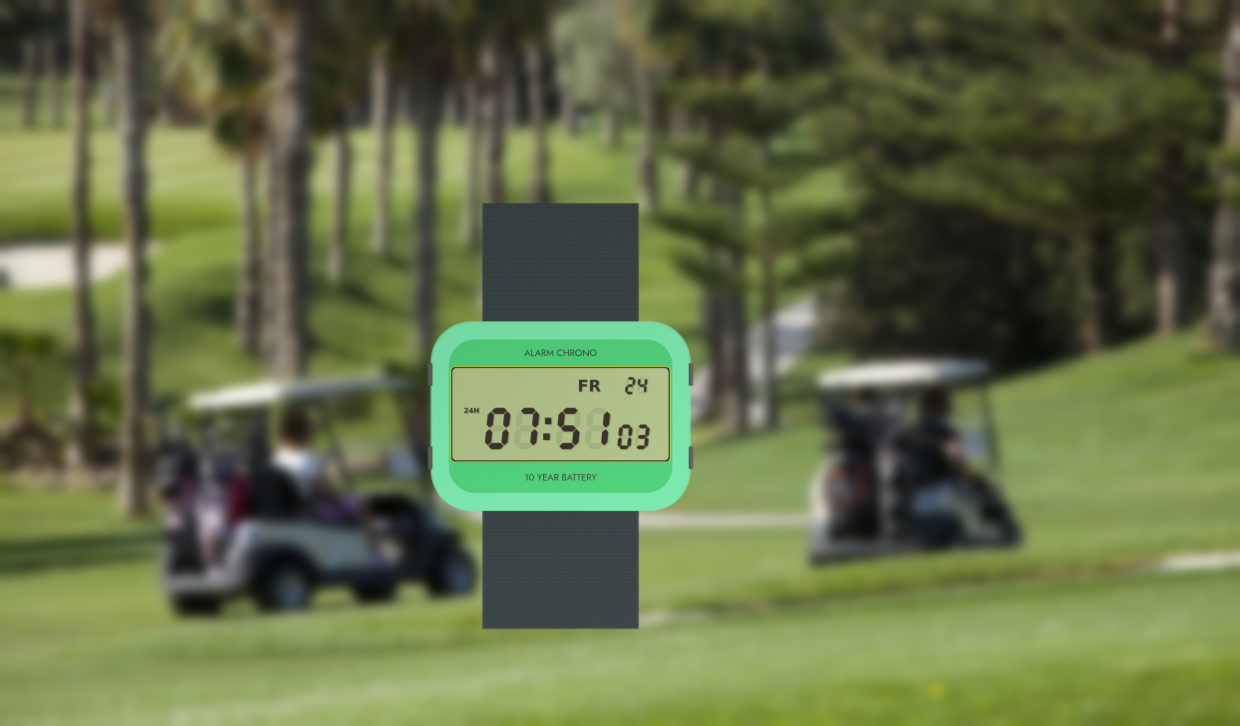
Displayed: 7 h 51 min 03 s
